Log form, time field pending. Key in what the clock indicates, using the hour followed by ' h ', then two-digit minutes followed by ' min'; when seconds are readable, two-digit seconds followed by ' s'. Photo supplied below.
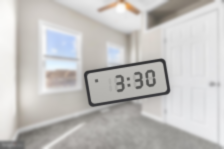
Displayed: 3 h 30 min
